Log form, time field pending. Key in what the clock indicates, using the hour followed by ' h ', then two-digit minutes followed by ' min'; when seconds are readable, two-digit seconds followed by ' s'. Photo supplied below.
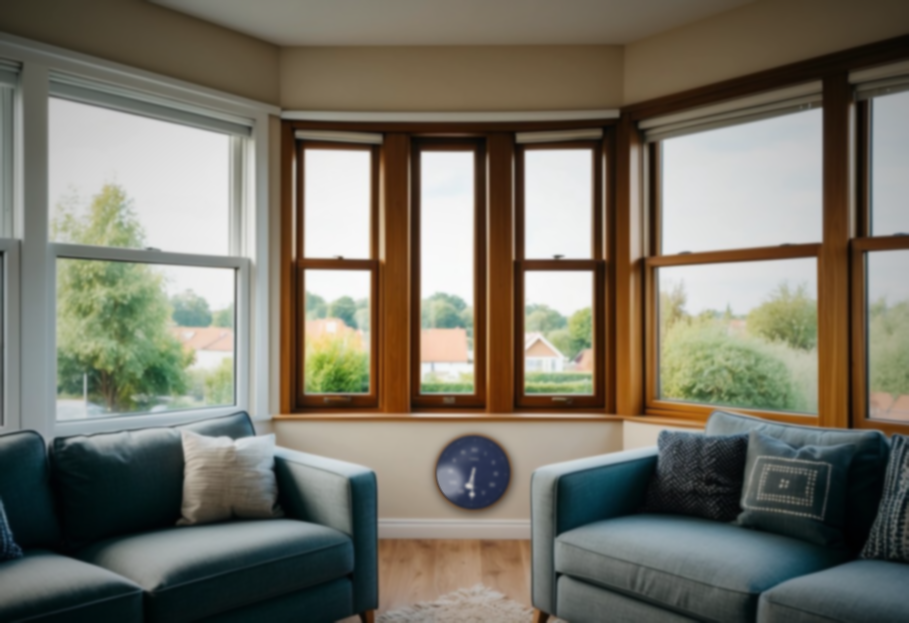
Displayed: 6 h 30 min
